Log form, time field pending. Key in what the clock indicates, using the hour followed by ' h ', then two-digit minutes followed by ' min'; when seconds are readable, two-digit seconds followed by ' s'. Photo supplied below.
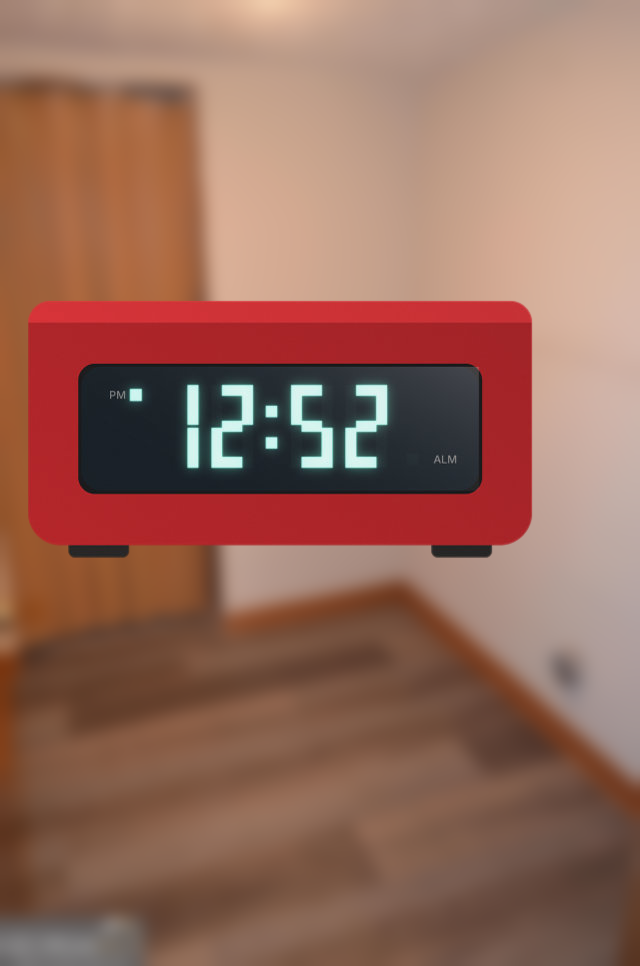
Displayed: 12 h 52 min
